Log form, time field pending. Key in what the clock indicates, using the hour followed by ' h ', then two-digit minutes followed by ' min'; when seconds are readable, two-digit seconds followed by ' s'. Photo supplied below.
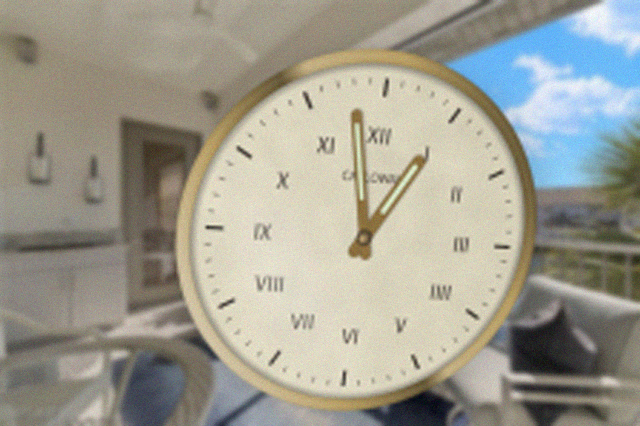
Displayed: 12 h 58 min
